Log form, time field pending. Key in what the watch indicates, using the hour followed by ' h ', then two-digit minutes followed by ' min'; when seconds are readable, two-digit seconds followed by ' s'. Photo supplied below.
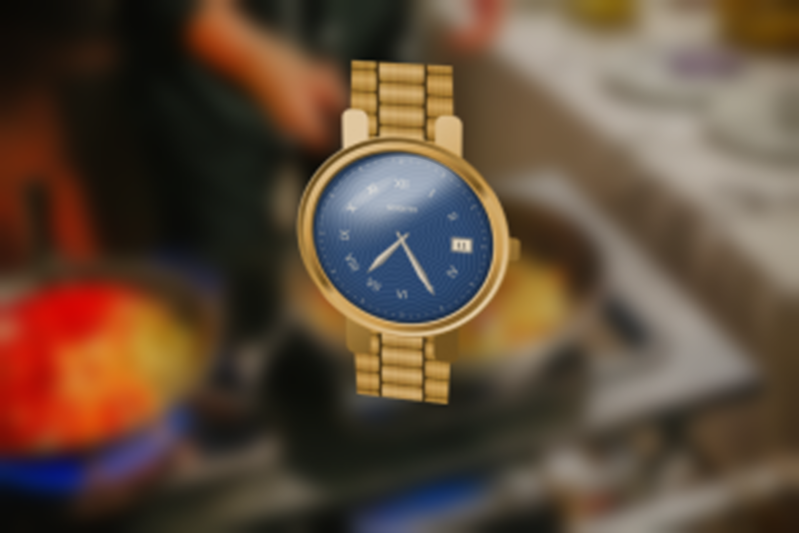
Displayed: 7 h 25 min
